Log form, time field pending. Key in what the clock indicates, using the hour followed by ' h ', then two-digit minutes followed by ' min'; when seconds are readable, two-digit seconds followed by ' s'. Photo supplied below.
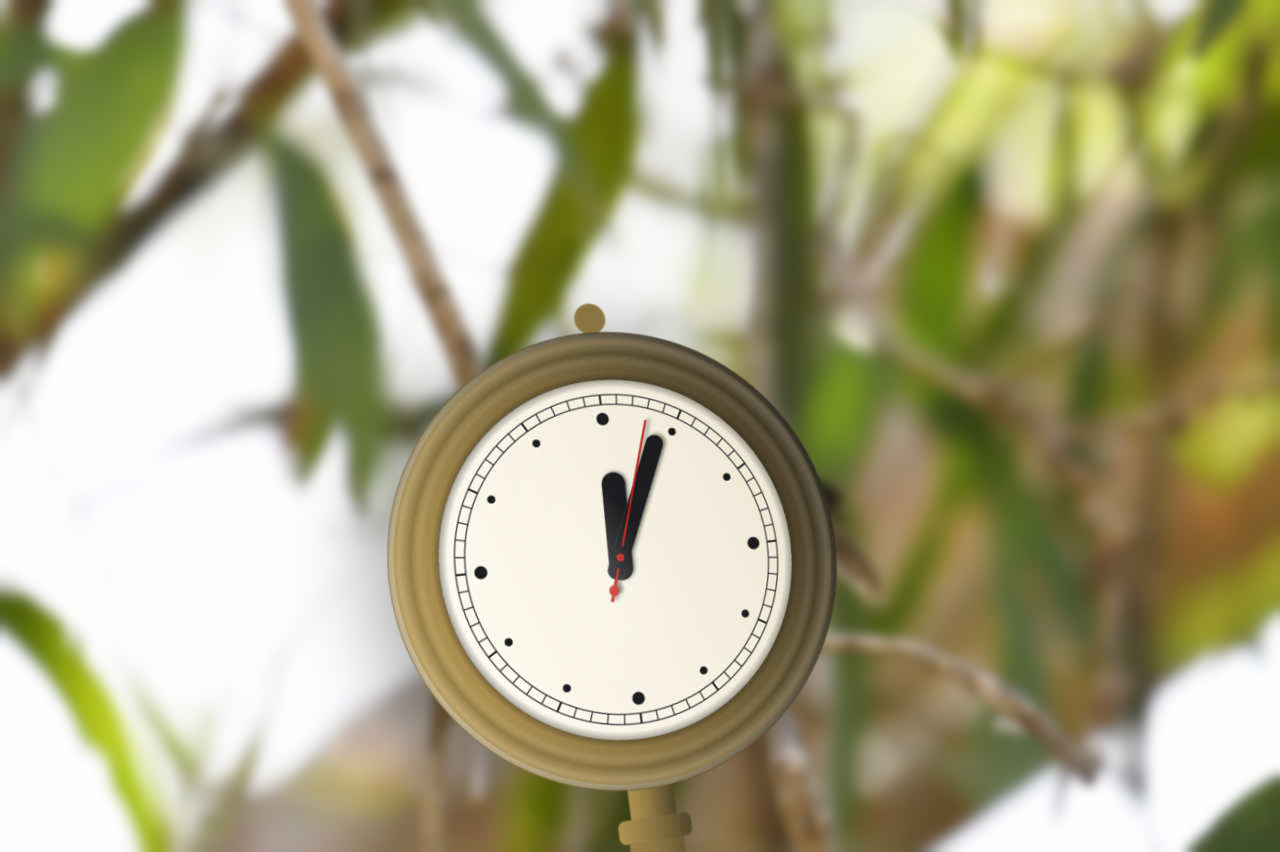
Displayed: 12 h 04 min 03 s
